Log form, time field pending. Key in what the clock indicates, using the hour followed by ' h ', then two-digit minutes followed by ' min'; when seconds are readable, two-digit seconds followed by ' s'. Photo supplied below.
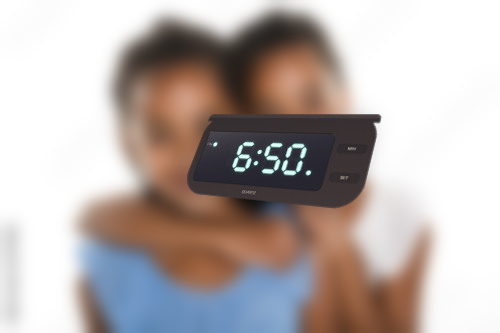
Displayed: 6 h 50 min
